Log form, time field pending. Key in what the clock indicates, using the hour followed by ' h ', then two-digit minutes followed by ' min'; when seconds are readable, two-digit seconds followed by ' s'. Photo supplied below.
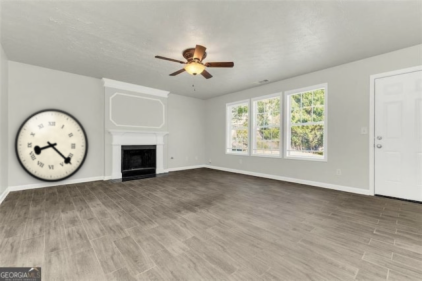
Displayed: 8 h 22 min
